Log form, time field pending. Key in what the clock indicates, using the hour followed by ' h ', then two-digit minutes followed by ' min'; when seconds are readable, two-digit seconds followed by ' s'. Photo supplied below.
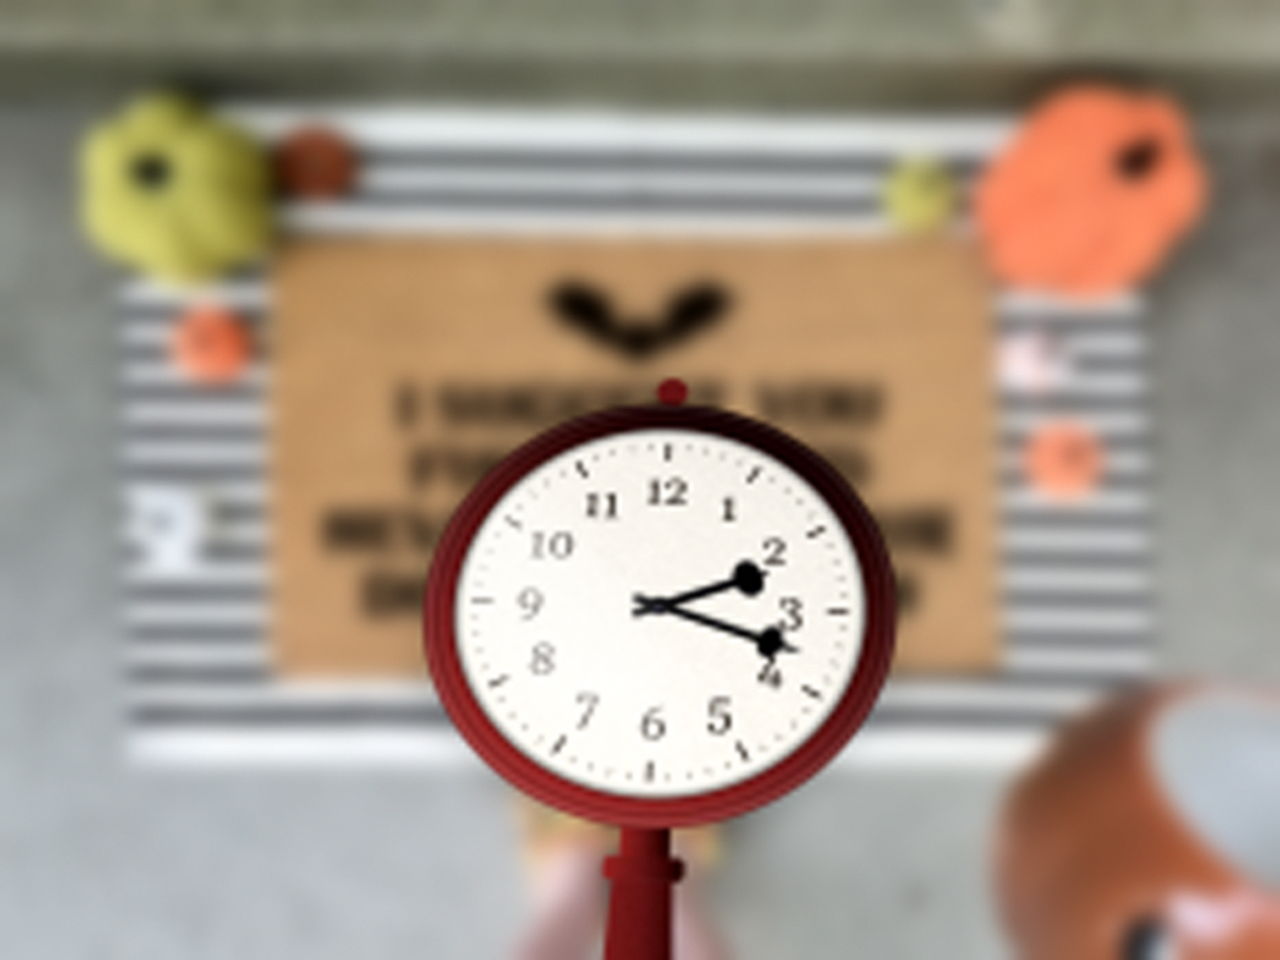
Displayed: 2 h 18 min
